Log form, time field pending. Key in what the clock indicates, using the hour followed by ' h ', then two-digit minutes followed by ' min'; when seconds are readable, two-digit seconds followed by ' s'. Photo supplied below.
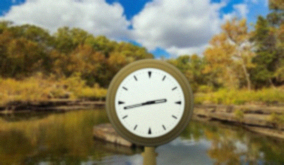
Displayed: 2 h 43 min
